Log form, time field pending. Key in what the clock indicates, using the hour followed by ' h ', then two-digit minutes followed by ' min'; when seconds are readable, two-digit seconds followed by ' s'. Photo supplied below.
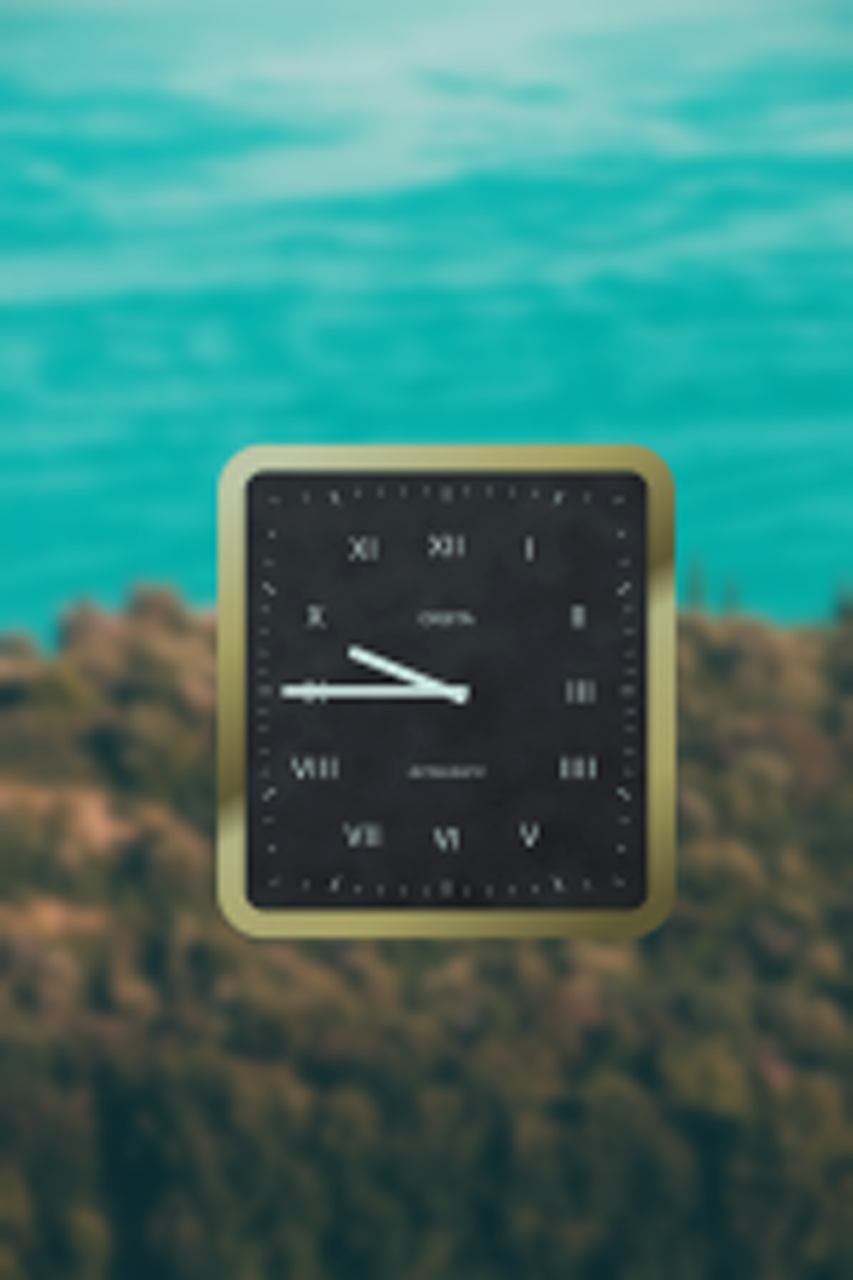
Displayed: 9 h 45 min
